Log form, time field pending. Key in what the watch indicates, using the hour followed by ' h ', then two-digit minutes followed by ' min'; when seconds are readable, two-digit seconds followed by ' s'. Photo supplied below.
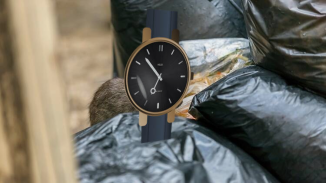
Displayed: 6 h 53 min
